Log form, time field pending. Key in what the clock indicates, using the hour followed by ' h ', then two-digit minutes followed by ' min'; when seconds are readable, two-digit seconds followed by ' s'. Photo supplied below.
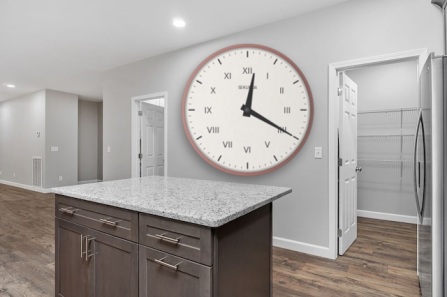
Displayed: 12 h 20 min
